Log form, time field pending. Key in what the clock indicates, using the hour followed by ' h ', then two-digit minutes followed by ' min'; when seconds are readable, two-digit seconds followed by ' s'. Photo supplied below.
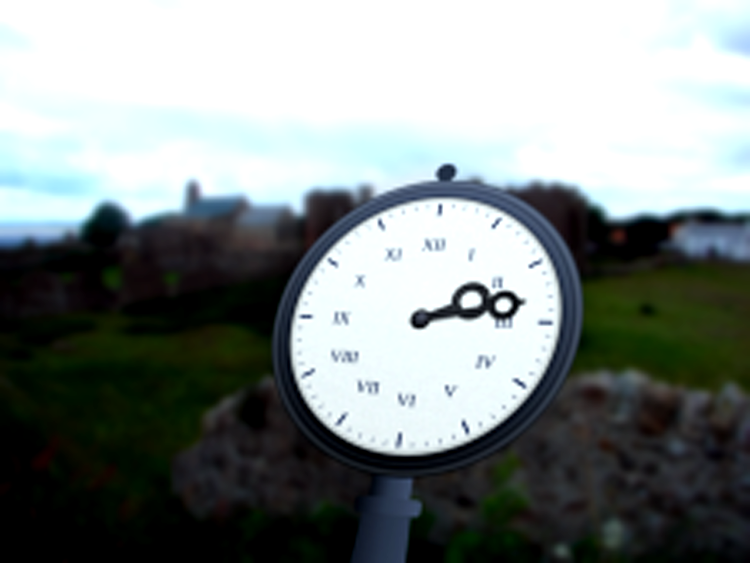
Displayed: 2 h 13 min
